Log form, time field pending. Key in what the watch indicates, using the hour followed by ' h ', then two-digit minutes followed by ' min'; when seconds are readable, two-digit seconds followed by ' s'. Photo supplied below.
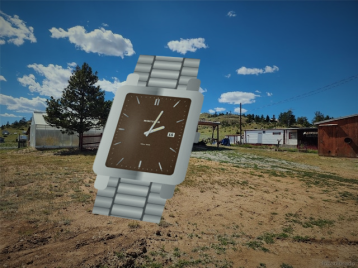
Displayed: 2 h 03 min
